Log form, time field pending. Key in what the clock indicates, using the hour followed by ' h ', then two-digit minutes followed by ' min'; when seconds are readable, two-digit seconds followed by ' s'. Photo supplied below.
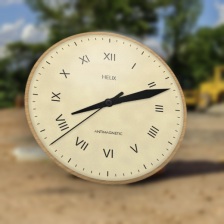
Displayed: 8 h 11 min 38 s
